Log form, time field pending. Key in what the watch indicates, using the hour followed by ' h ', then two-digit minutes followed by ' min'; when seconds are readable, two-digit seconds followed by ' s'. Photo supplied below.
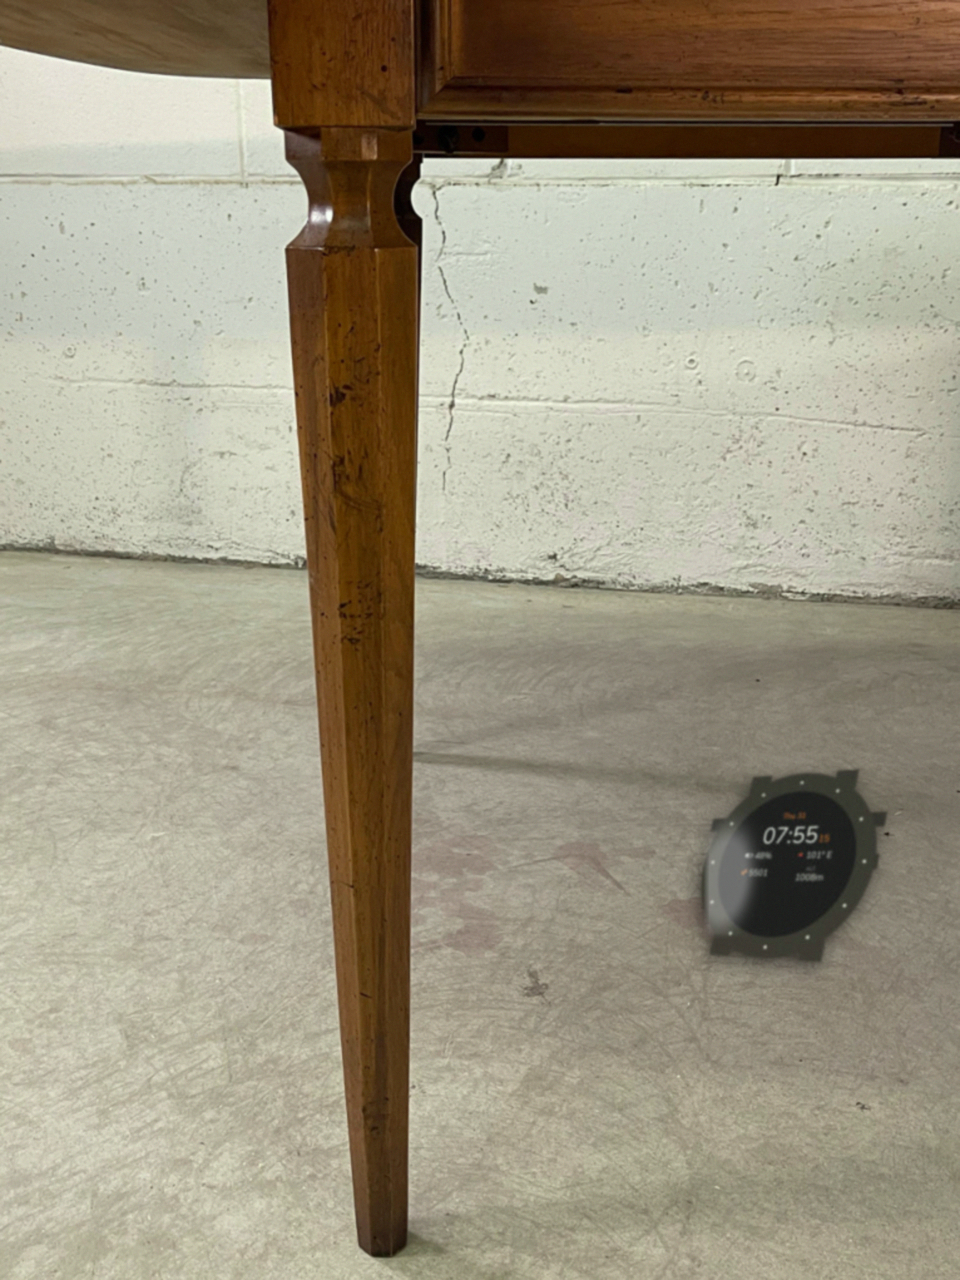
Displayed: 7 h 55 min
